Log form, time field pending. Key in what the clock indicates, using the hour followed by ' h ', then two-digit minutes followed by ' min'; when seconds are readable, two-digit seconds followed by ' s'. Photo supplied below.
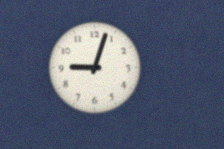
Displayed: 9 h 03 min
